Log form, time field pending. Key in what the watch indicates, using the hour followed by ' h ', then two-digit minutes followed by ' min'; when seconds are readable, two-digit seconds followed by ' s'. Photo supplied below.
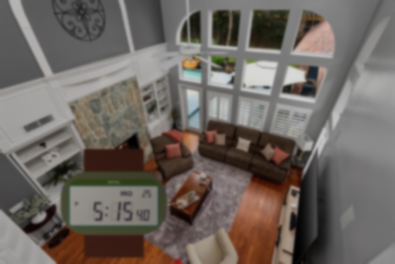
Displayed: 5 h 15 min
